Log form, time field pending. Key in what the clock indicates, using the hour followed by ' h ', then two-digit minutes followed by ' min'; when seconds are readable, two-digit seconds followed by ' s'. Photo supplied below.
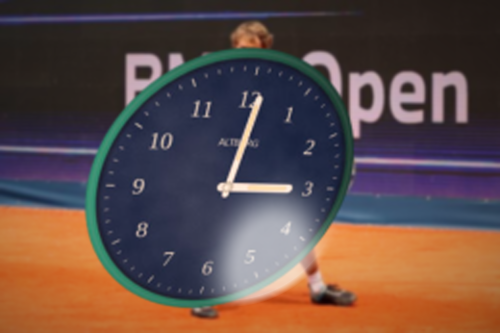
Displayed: 3 h 01 min
